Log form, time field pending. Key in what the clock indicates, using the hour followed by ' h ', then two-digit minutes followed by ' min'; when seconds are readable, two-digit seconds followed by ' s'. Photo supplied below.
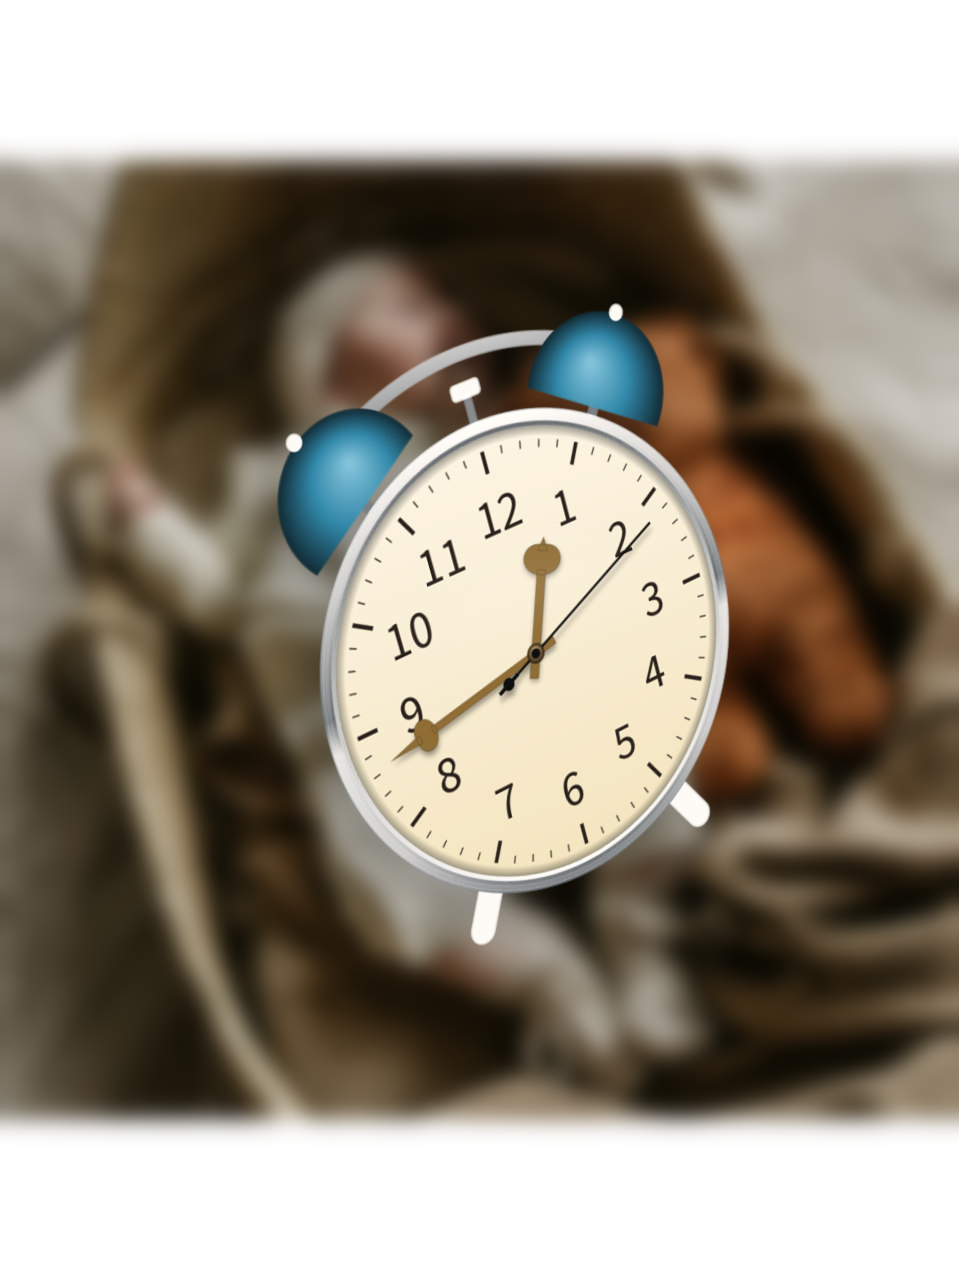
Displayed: 12 h 43 min 11 s
